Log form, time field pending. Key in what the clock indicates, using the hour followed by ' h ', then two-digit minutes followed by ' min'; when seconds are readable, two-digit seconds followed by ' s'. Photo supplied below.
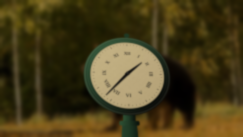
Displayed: 1 h 37 min
